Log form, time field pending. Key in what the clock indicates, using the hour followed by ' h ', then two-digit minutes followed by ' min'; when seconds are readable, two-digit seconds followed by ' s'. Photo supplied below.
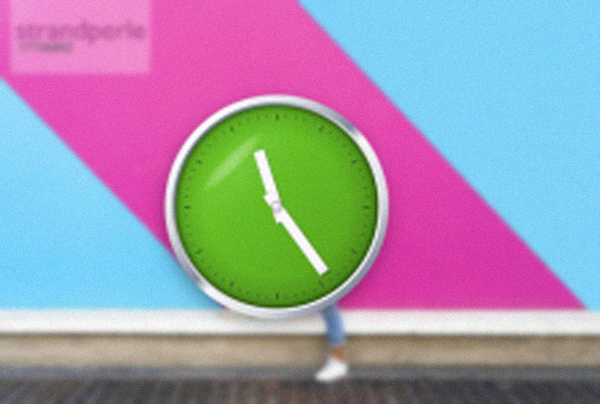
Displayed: 11 h 24 min
